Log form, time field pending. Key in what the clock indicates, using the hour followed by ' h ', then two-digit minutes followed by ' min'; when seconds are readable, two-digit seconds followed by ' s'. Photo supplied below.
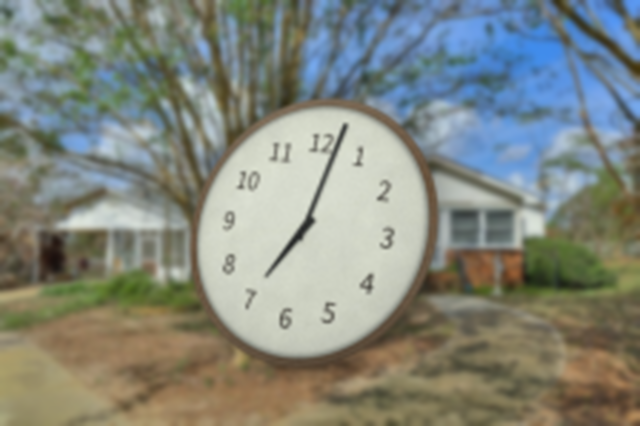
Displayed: 7 h 02 min
